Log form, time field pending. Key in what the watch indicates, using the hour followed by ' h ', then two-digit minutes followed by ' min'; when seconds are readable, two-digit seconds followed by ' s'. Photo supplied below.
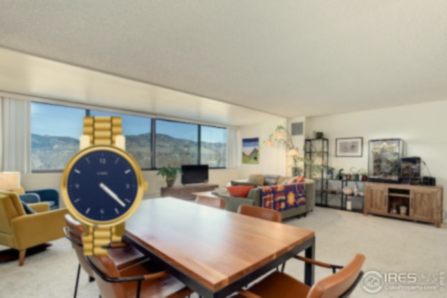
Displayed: 4 h 22 min
